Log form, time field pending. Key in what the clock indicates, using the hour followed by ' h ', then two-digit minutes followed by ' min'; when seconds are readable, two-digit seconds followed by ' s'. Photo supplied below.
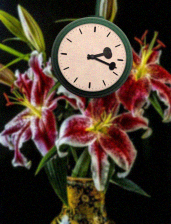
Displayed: 2 h 18 min
